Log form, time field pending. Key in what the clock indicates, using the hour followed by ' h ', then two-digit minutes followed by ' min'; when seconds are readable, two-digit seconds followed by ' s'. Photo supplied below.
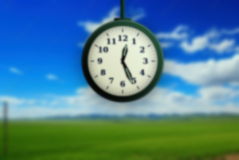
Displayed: 12 h 26 min
